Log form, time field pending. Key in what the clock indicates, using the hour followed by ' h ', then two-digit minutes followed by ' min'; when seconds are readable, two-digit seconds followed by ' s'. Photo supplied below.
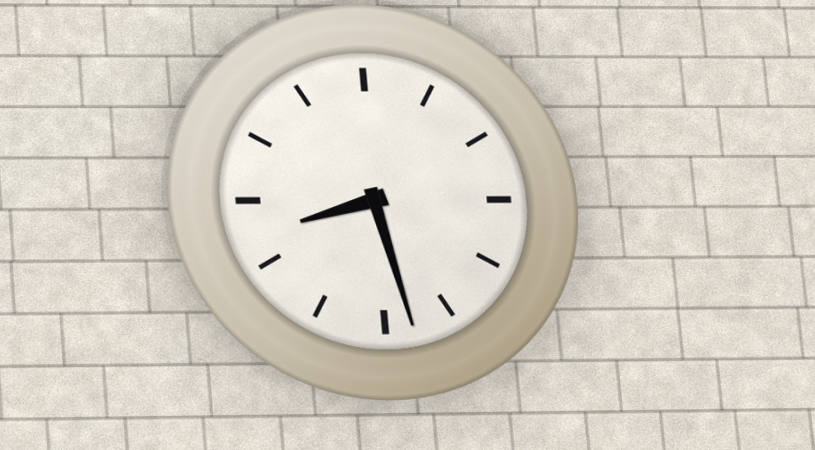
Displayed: 8 h 28 min
